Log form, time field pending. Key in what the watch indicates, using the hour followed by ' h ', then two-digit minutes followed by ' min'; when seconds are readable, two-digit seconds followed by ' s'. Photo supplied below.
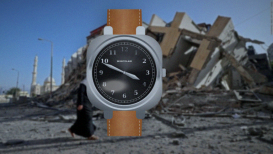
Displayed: 3 h 49 min
